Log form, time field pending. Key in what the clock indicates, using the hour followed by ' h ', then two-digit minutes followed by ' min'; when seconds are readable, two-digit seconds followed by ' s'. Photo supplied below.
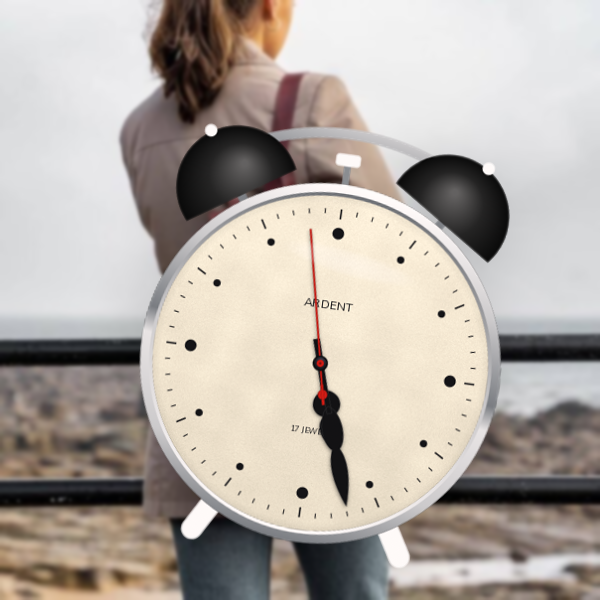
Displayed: 5 h 26 min 58 s
